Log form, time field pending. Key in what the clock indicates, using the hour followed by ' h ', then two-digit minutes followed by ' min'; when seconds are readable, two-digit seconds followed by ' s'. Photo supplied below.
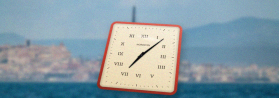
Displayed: 7 h 07 min
